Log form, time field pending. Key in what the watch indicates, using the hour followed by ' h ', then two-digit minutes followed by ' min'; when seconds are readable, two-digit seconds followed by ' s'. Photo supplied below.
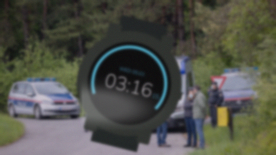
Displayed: 3 h 16 min
